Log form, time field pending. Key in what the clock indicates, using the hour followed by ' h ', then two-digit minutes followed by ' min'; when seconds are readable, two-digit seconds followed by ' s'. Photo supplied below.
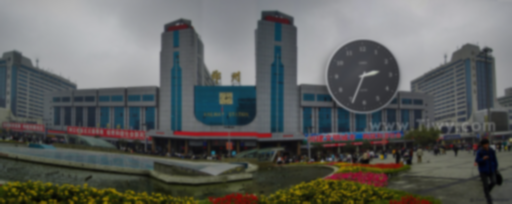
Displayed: 2 h 34 min
